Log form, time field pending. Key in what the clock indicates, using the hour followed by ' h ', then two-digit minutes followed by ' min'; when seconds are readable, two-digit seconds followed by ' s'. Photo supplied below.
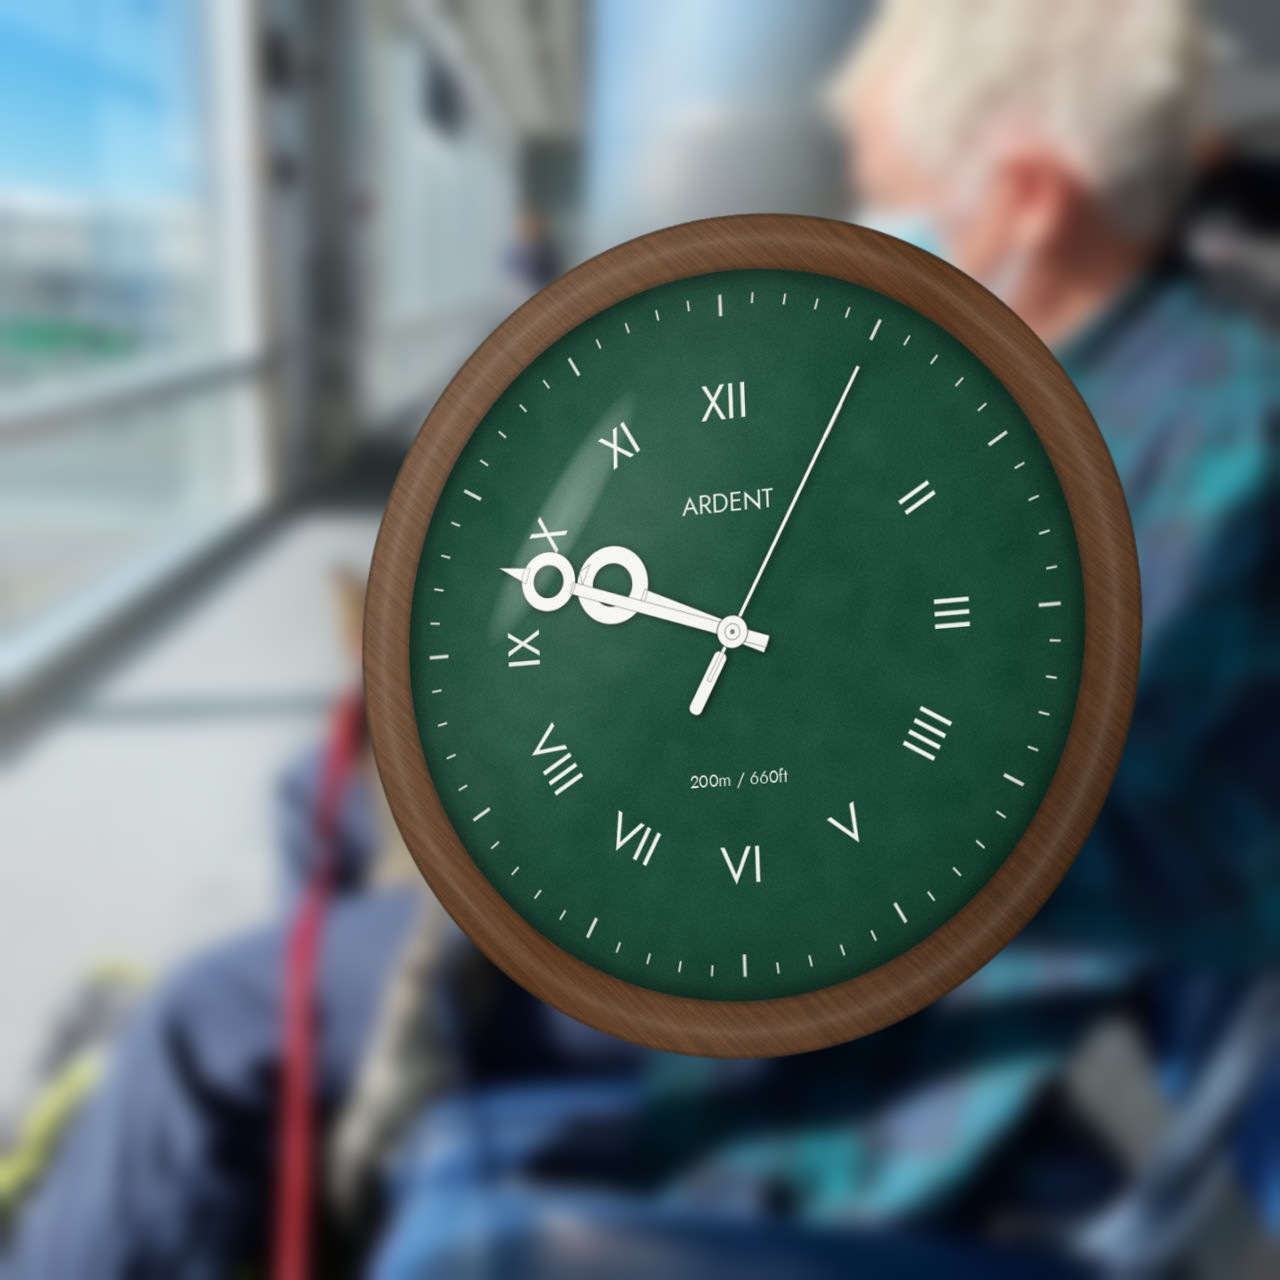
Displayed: 9 h 48 min 05 s
